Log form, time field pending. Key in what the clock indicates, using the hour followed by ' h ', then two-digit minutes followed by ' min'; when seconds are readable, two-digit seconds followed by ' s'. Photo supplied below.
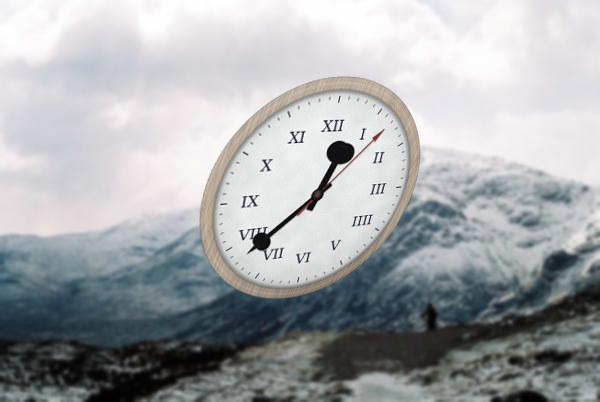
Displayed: 12 h 38 min 07 s
